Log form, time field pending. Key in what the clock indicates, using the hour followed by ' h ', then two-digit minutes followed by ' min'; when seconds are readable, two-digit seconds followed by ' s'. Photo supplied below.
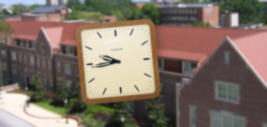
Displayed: 9 h 44 min
